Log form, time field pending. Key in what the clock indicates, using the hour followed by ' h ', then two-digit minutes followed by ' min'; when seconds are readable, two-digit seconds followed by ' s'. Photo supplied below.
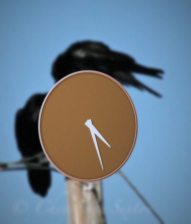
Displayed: 4 h 27 min
